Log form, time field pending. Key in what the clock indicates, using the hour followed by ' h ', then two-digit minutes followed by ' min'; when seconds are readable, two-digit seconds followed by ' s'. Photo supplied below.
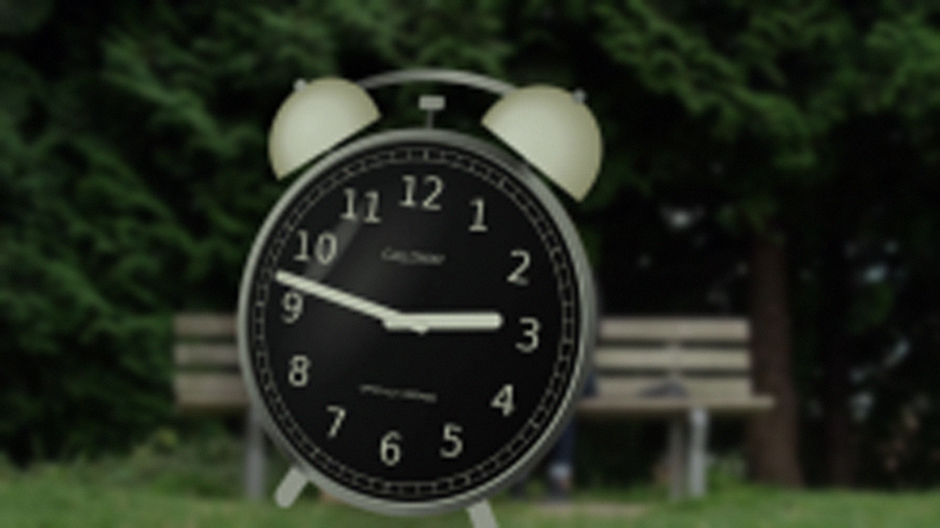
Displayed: 2 h 47 min
